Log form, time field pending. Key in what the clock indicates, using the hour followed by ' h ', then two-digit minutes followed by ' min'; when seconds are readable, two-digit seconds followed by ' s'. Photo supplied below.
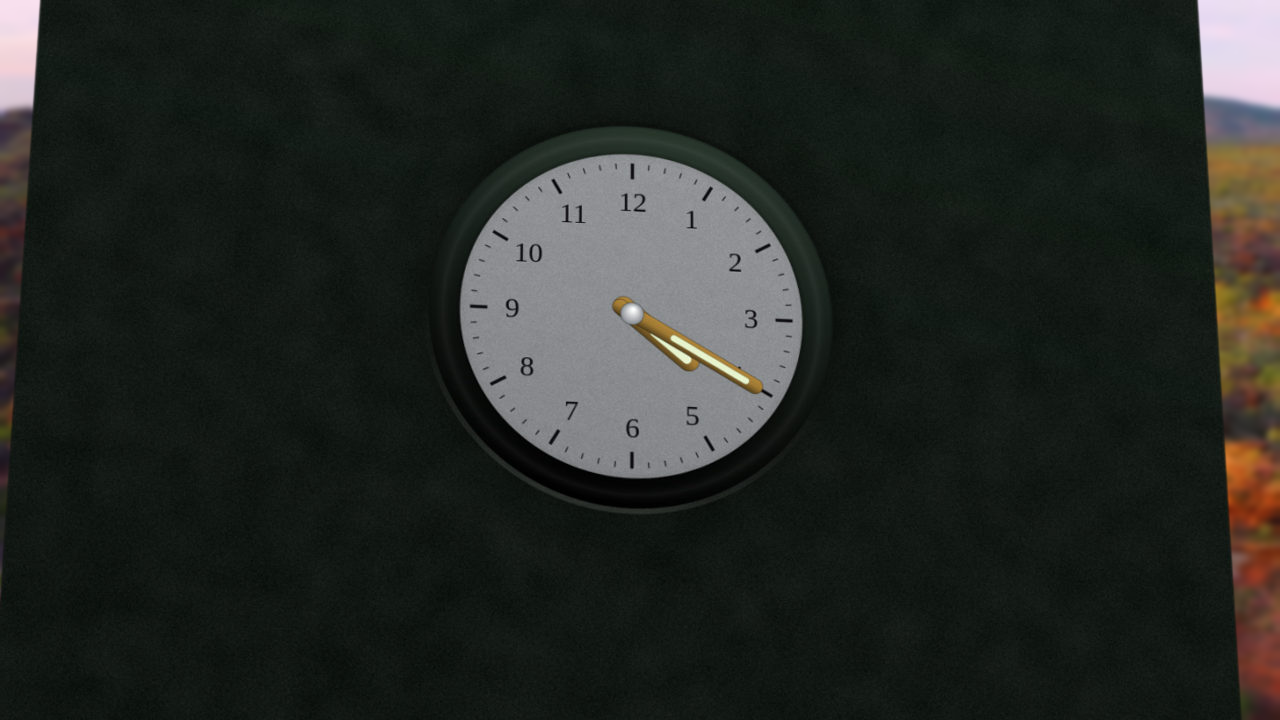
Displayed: 4 h 20 min
